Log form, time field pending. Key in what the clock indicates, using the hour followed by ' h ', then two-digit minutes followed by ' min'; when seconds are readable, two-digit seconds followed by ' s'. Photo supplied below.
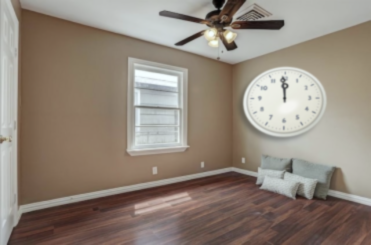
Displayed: 11 h 59 min
